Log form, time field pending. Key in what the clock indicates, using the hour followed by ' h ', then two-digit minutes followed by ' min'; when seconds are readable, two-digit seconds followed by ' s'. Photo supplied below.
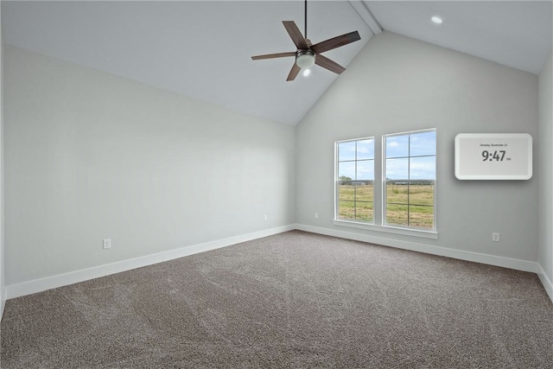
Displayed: 9 h 47 min
